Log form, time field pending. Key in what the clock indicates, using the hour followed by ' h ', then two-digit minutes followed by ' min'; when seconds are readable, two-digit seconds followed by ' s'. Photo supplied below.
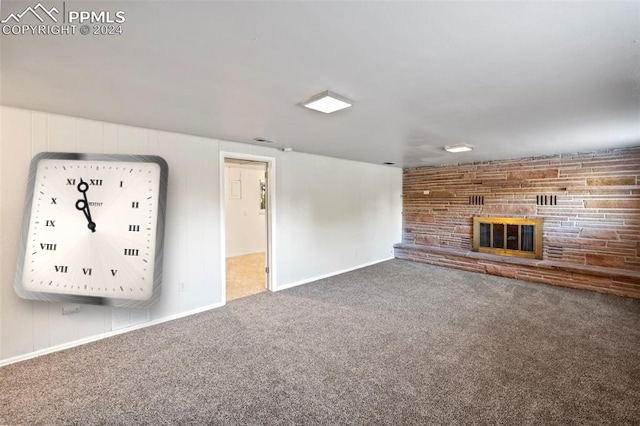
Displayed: 10 h 57 min
